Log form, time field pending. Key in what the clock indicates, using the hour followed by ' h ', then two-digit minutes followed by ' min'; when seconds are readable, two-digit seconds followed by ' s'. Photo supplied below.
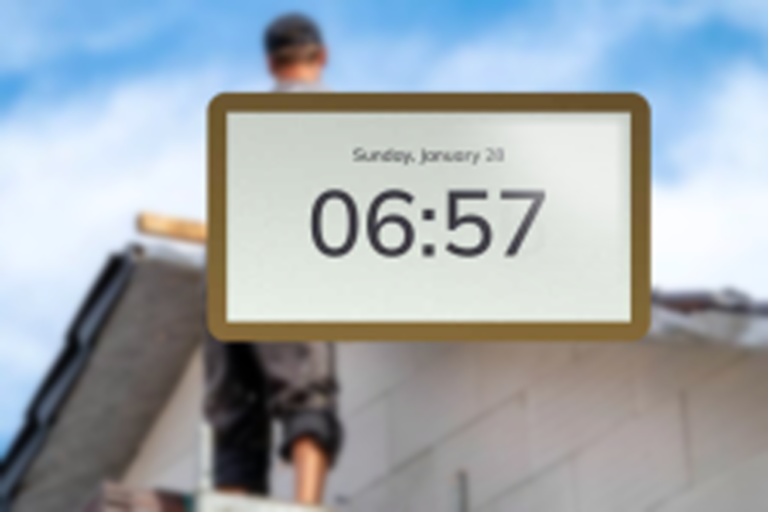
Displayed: 6 h 57 min
